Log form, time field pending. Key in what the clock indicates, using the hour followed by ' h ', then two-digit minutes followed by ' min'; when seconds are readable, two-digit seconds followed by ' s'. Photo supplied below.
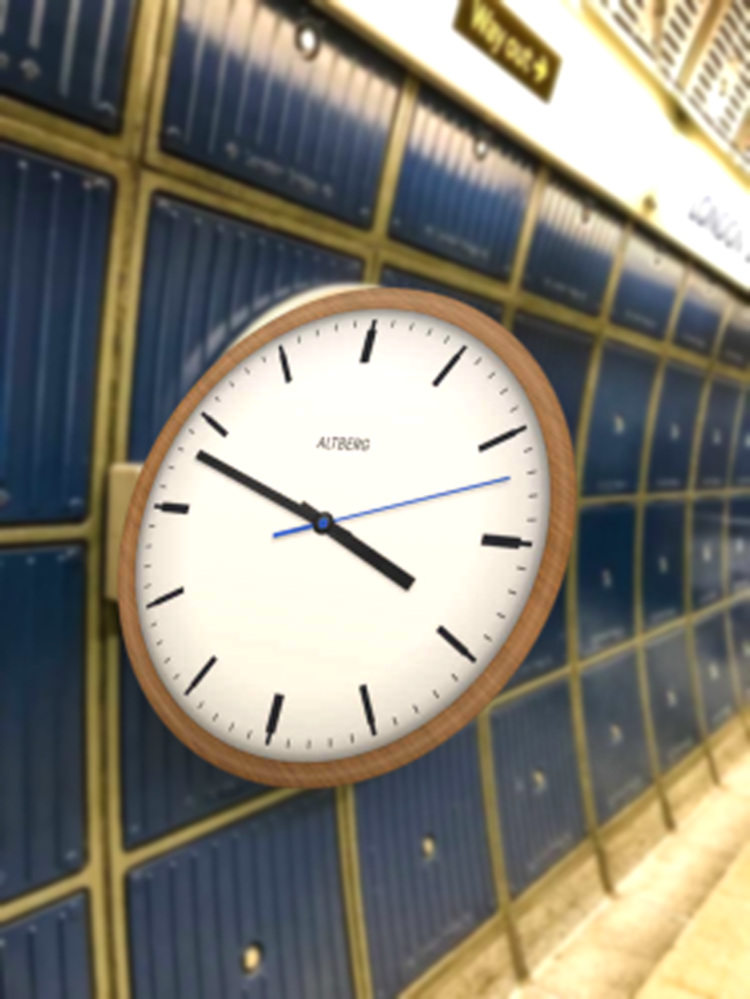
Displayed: 3 h 48 min 12 s
